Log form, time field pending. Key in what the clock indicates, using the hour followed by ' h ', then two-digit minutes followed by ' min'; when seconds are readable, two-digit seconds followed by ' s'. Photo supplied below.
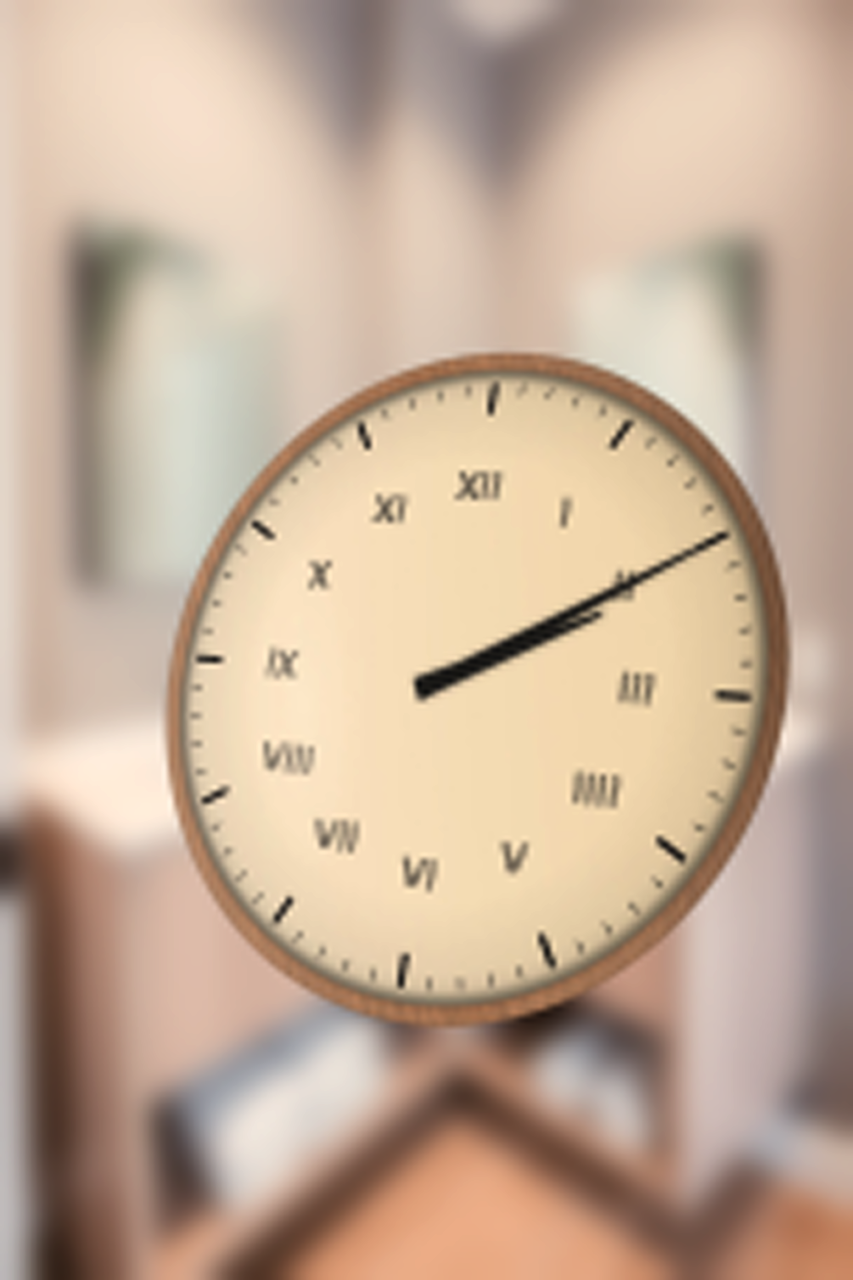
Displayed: 2 h 10 min
